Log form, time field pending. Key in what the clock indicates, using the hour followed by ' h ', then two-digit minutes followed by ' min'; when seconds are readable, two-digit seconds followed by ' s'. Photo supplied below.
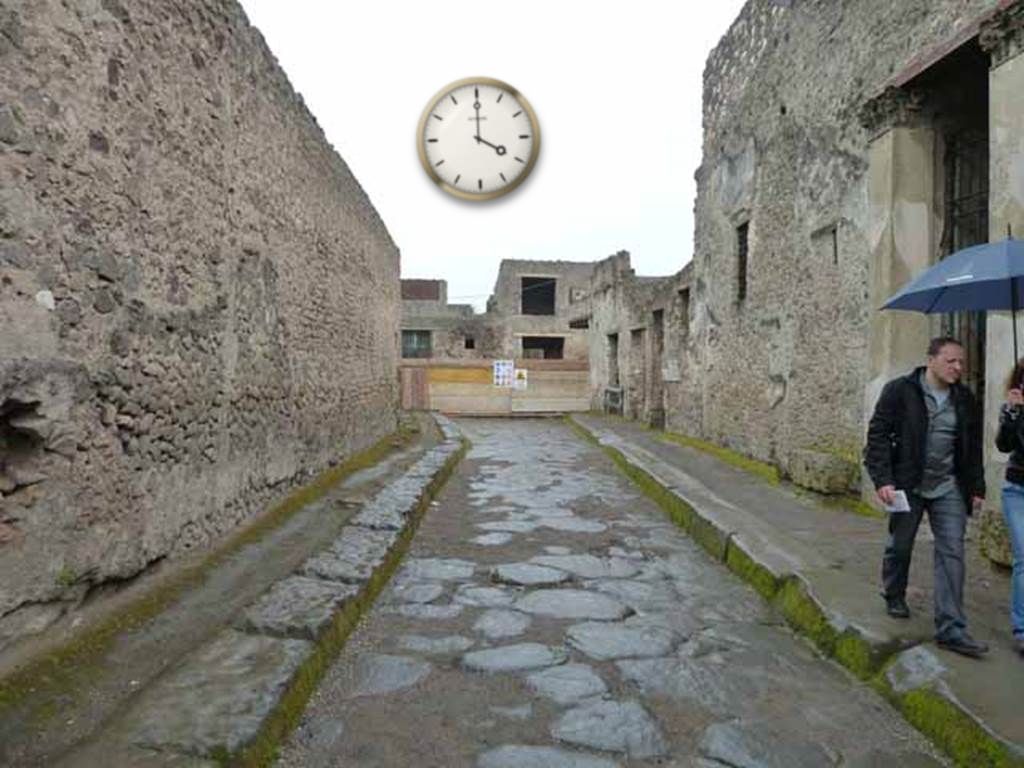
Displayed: 4 h 00 min
